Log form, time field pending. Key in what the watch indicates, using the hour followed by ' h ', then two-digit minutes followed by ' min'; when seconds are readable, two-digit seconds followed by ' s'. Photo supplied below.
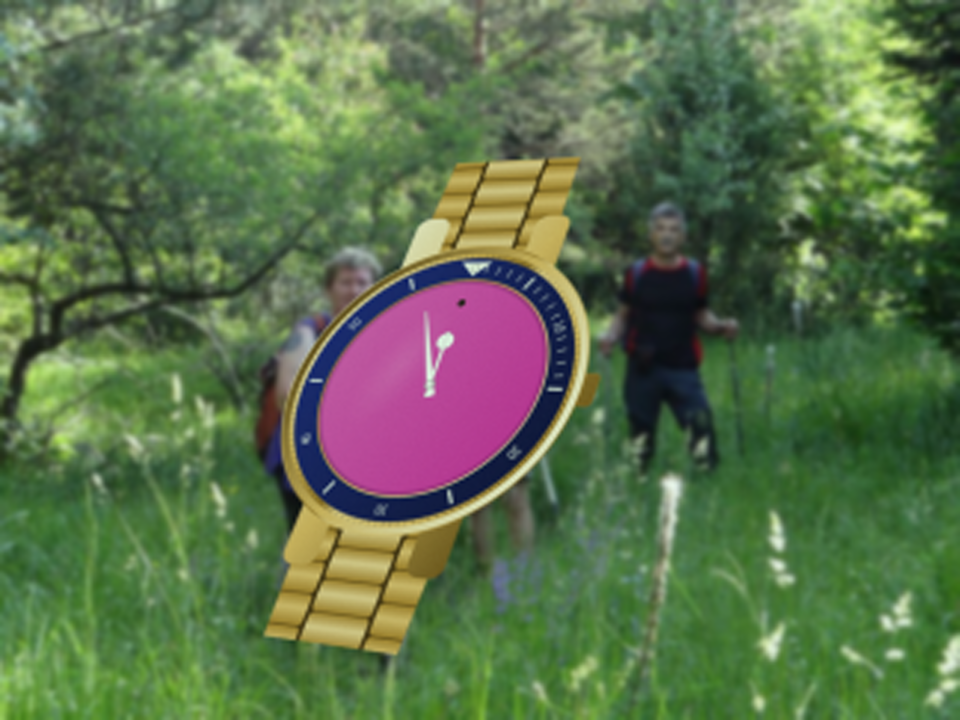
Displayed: 11 h 56 min
